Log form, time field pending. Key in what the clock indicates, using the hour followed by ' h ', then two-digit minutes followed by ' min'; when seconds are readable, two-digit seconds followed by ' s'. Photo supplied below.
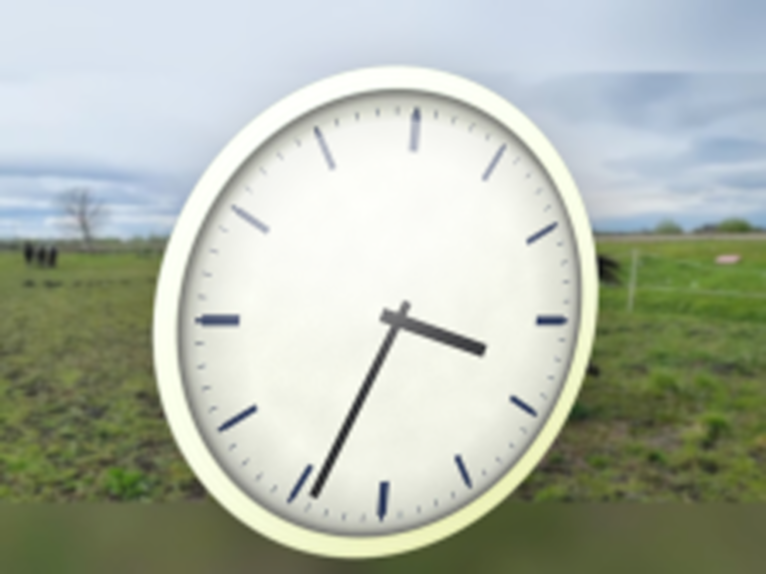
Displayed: 3 h 34 min
